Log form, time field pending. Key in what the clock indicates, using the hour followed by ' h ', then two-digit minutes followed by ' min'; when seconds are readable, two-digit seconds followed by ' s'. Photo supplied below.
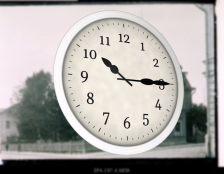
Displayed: 10 h 15 min
